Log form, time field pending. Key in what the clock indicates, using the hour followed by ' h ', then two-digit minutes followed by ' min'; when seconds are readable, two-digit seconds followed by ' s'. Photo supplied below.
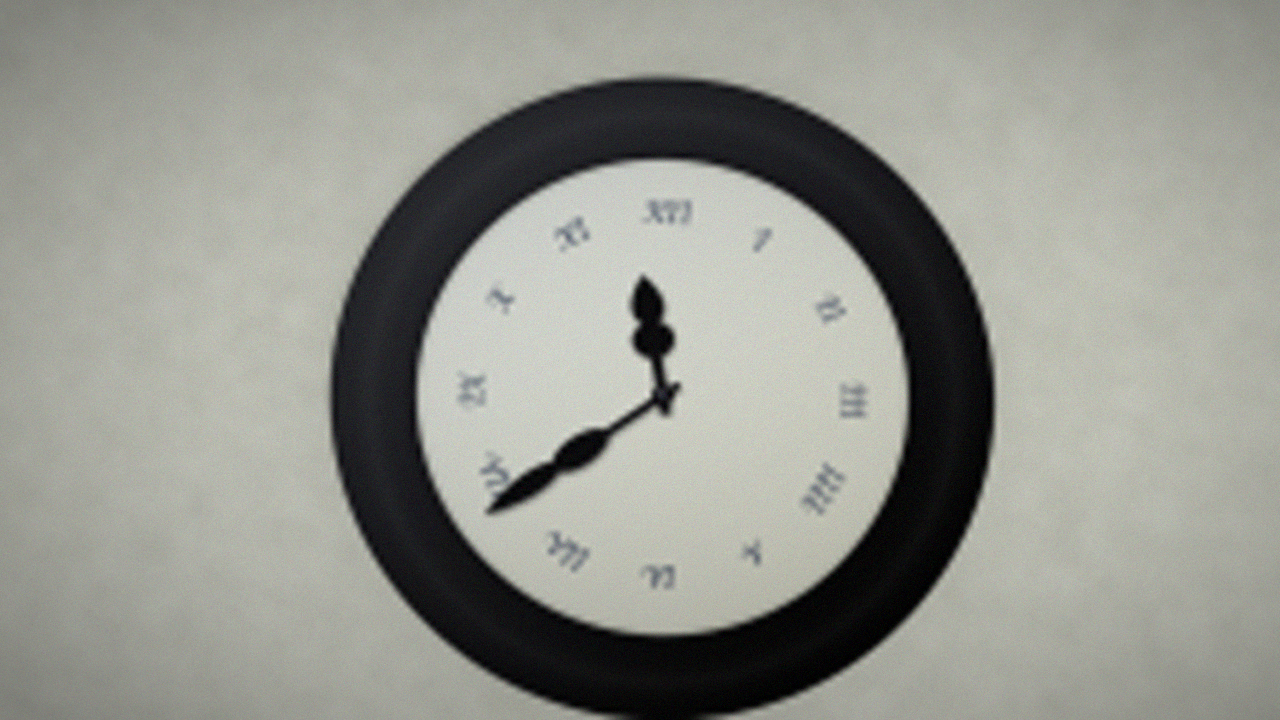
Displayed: 11 h 39 min
